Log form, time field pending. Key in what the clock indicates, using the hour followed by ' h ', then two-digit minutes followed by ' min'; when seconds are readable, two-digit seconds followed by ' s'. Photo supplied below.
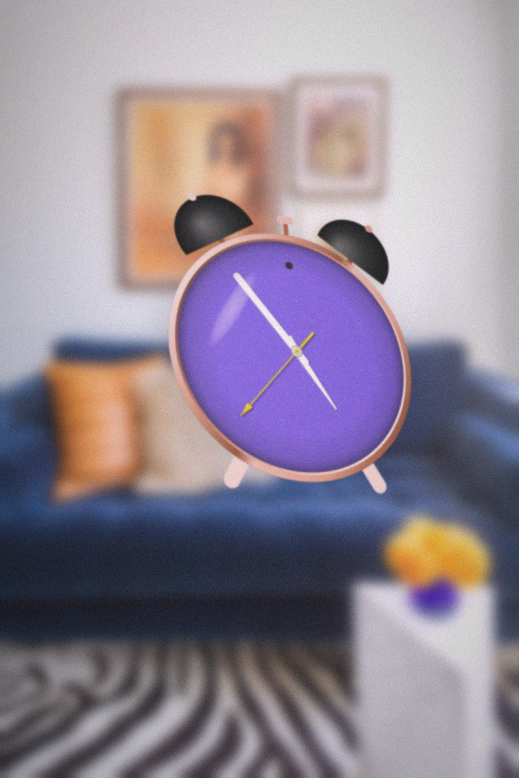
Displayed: 4 h 53 min 37 s
